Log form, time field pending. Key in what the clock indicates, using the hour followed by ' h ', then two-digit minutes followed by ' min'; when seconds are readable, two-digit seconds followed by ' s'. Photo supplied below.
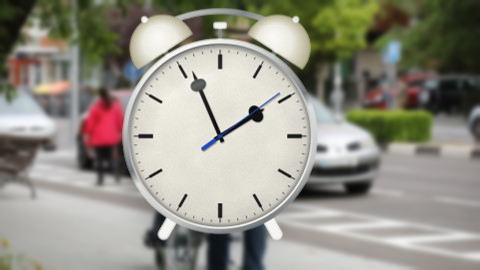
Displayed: 1 h 56 min 09 s
